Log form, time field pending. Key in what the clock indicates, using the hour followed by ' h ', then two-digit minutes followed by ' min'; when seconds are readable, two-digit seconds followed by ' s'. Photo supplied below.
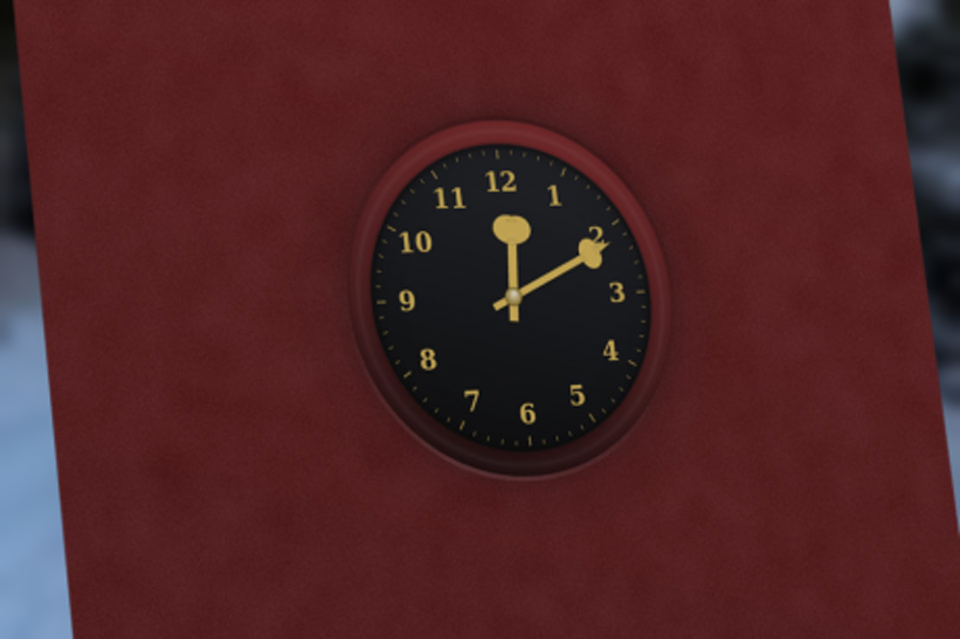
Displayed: 12 h 11 min
